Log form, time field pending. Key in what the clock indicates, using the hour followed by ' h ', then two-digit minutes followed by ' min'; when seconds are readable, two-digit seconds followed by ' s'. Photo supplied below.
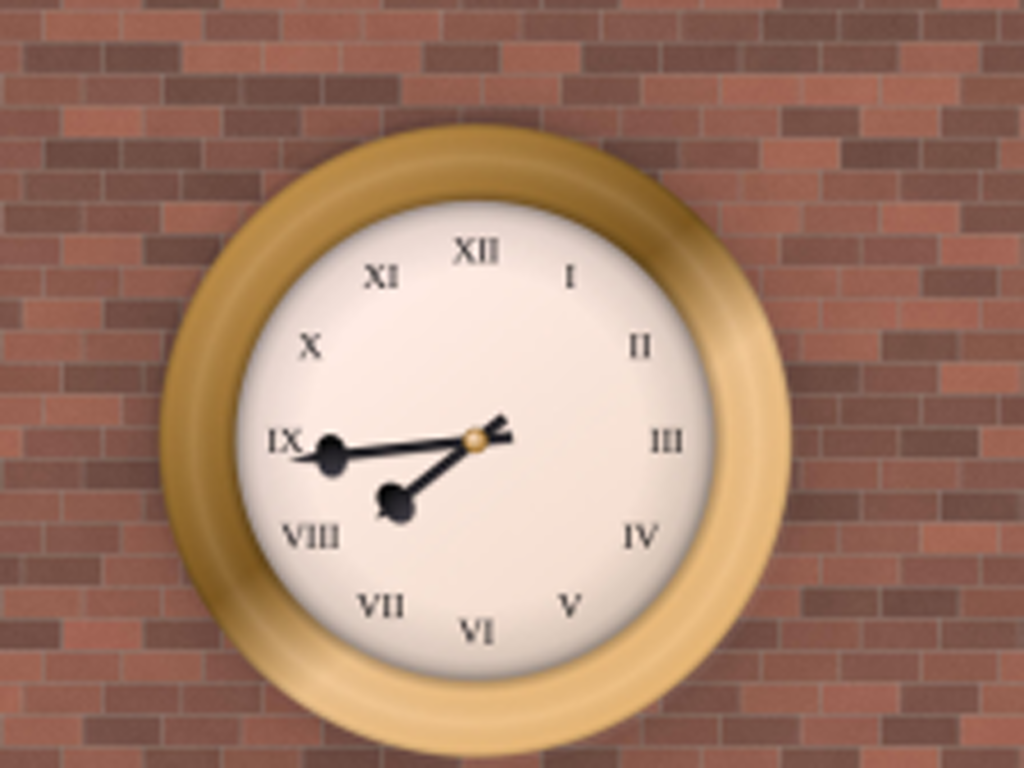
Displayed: 7 h 44 min
